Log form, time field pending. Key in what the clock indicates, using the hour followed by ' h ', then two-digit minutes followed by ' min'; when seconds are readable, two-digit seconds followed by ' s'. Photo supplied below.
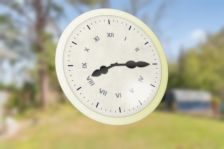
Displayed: 8 h 15 min
